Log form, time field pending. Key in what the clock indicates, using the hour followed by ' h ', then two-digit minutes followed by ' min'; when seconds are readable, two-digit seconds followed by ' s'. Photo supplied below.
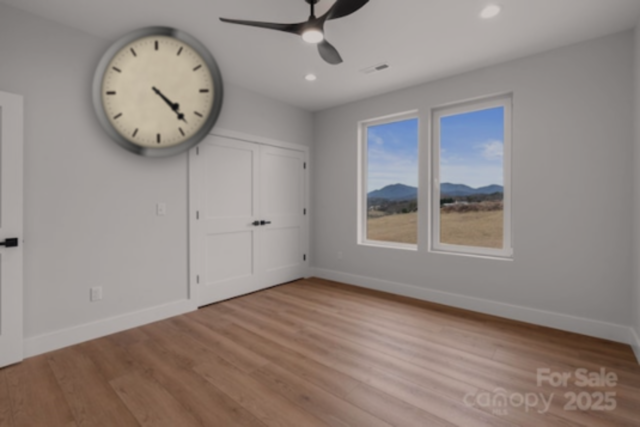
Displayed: 4 h 23 min
